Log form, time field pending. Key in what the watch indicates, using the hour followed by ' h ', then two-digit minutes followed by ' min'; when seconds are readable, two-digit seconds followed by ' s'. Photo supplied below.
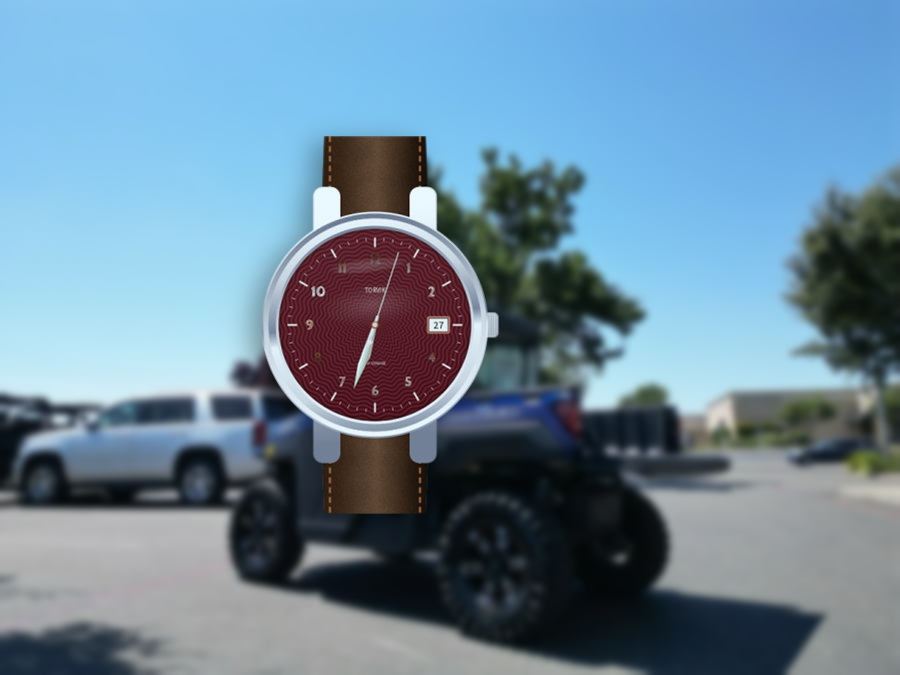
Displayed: 6 h 33 min 03 s
